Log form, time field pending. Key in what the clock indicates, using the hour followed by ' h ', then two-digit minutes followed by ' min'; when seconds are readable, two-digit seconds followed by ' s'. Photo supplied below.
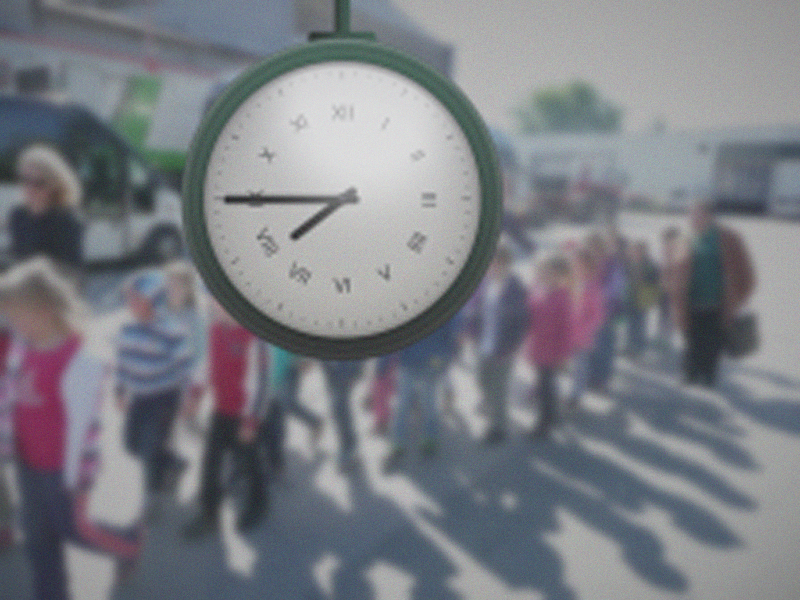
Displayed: 7 h 45 min
